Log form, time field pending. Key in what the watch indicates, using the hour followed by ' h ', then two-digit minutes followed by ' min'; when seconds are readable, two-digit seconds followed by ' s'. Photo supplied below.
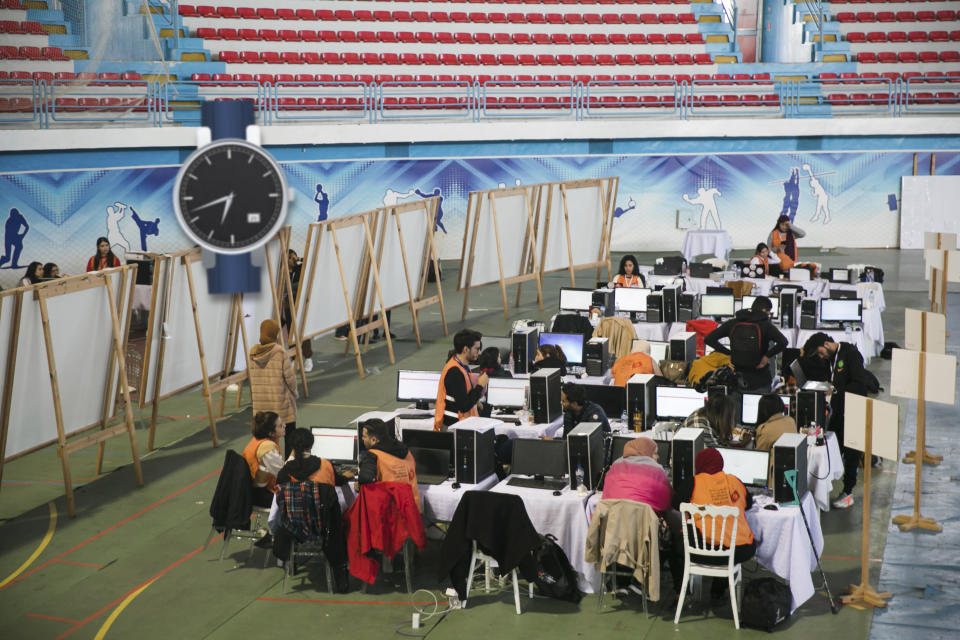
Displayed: 6 h 42 min
